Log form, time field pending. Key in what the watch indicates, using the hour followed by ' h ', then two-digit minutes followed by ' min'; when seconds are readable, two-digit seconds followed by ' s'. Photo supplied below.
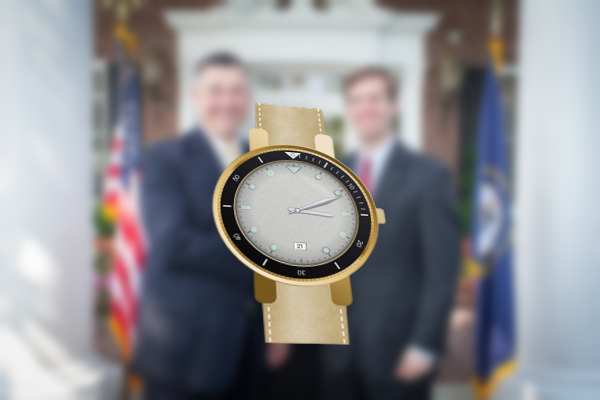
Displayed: 3 h 11 min
